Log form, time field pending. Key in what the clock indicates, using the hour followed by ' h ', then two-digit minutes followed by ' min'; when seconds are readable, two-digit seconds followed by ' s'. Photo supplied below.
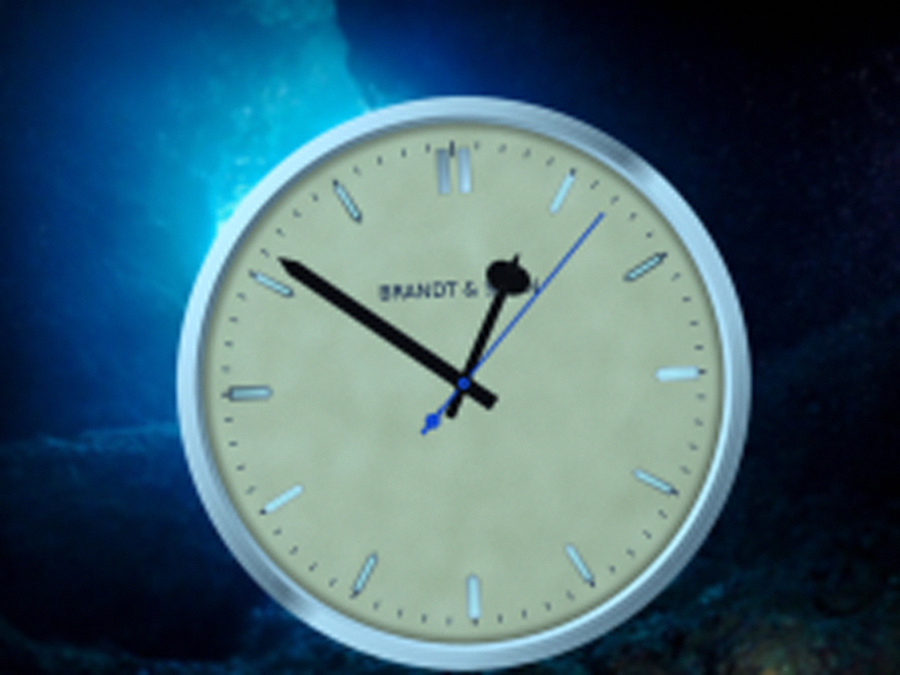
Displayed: 12 h 51 min 07 s
